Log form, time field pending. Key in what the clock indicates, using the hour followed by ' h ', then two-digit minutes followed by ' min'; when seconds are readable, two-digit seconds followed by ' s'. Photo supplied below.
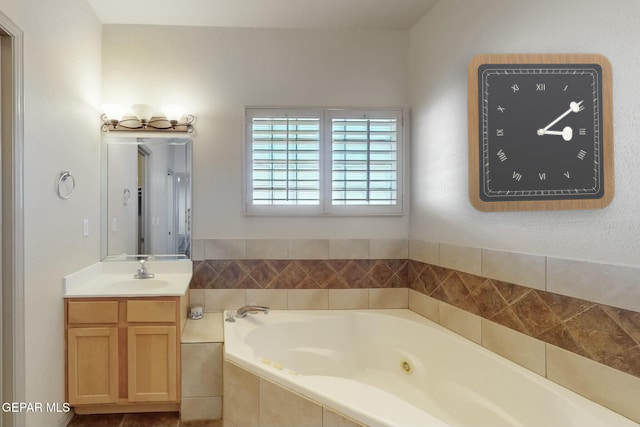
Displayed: 3 h 09 min
